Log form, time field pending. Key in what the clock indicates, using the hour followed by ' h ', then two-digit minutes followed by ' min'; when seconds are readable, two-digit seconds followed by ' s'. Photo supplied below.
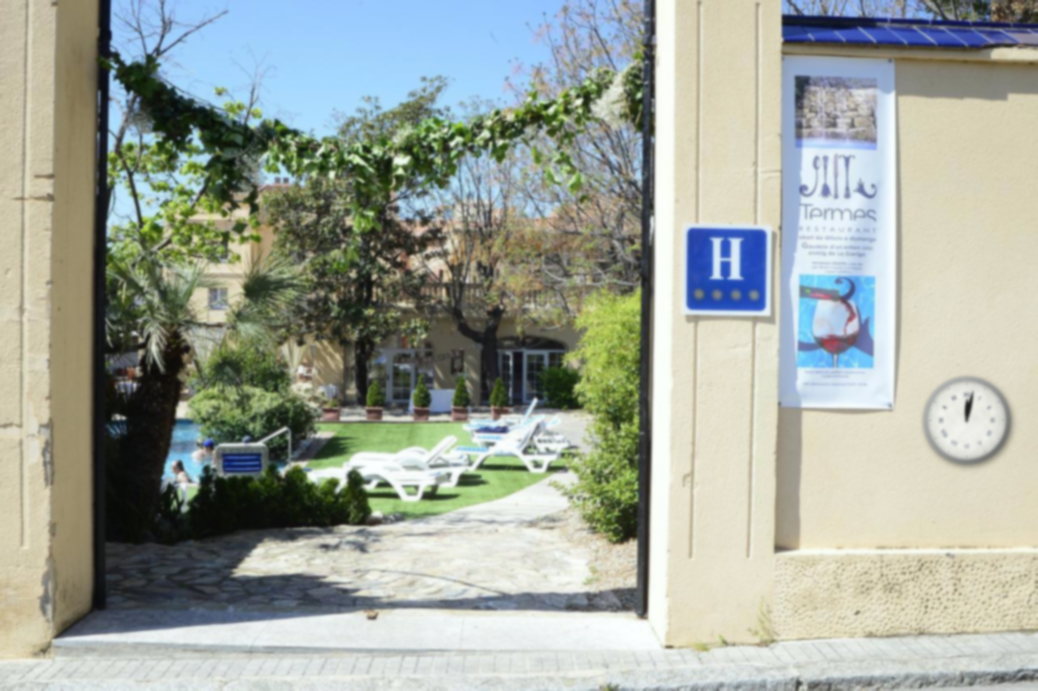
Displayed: 12 h 02 min
